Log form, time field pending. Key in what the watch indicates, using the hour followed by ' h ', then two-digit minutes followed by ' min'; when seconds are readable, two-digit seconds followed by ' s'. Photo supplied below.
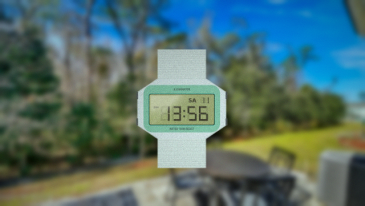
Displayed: 13 h 56 min
